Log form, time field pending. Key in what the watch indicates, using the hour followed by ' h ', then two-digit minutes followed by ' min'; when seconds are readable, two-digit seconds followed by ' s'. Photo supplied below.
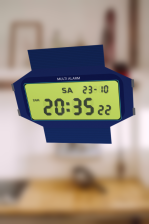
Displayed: 20 h 35 min 22 s
